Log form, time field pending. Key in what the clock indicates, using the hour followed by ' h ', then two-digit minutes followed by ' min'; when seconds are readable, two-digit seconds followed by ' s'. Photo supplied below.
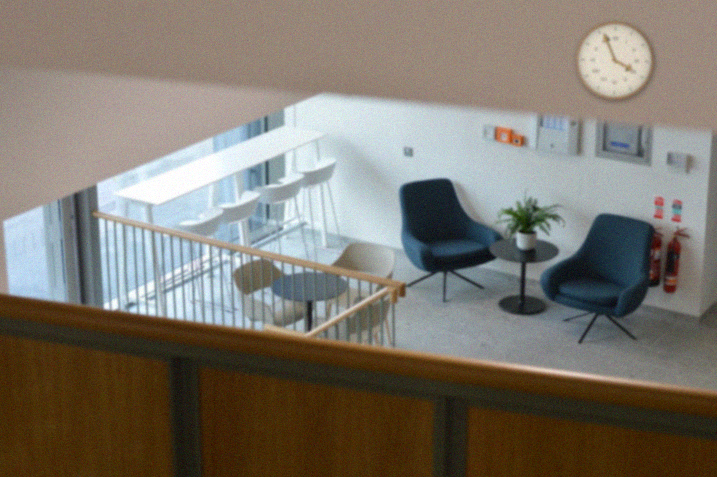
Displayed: 3 h 56 min
